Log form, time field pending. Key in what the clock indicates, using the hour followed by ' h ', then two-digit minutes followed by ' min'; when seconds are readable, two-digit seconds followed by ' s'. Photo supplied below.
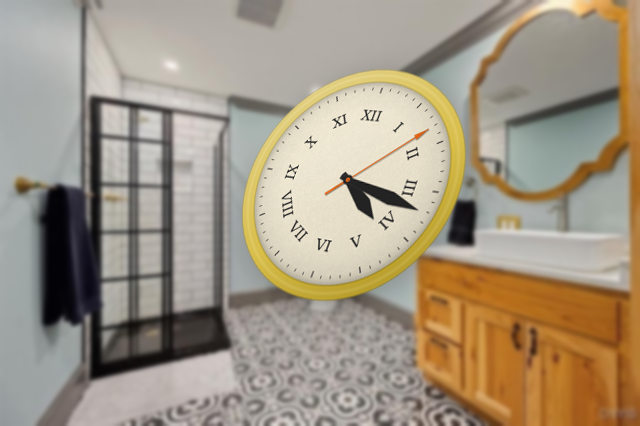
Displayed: 4 h 17 min 08 s
